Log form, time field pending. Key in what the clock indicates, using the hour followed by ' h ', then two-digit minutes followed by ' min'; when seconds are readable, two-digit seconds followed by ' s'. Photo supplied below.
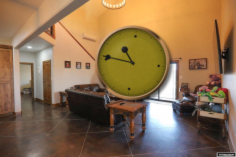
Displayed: 10 h 46 min
